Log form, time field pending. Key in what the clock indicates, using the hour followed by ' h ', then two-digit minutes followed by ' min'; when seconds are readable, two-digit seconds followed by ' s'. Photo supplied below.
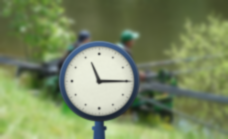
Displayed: 11 h 15 min
